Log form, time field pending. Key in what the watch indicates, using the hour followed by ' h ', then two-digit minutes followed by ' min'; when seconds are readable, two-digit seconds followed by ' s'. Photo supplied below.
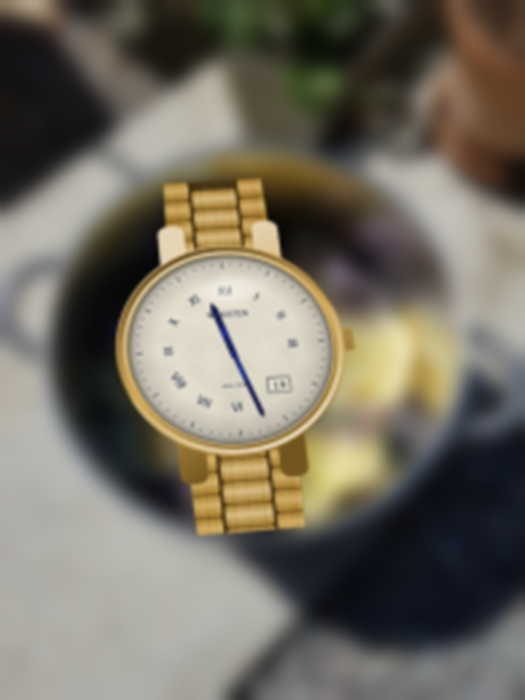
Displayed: 11 h 27 min
